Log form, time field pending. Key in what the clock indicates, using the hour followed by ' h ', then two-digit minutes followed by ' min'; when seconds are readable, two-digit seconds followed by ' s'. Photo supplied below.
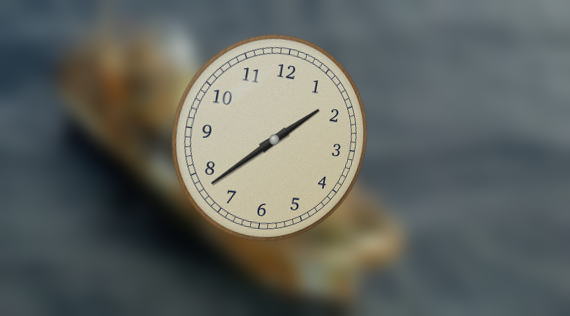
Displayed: 1 h 38 min
